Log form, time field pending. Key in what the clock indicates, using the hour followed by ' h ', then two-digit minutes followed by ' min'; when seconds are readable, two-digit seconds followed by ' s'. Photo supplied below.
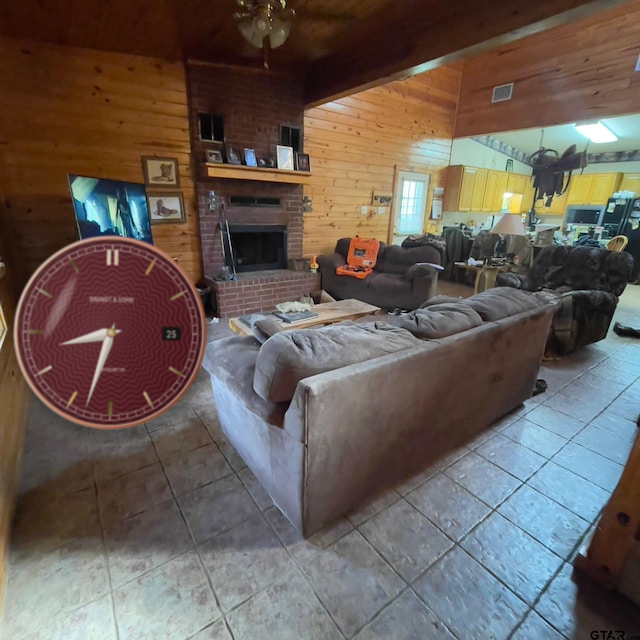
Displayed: 8 h 33 min
